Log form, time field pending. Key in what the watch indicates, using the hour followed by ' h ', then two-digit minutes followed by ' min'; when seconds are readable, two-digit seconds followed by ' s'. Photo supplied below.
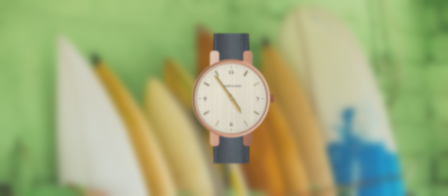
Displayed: 4 h 54 min
